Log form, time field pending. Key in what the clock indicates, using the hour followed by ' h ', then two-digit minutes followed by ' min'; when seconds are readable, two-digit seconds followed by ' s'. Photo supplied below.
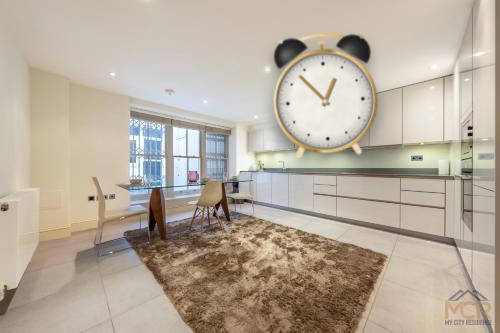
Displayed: 12 h 53 min
